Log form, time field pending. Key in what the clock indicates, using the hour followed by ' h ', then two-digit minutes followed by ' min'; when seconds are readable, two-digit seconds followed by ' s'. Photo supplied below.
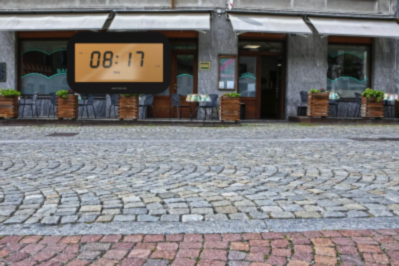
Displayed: 8 h 17 min
